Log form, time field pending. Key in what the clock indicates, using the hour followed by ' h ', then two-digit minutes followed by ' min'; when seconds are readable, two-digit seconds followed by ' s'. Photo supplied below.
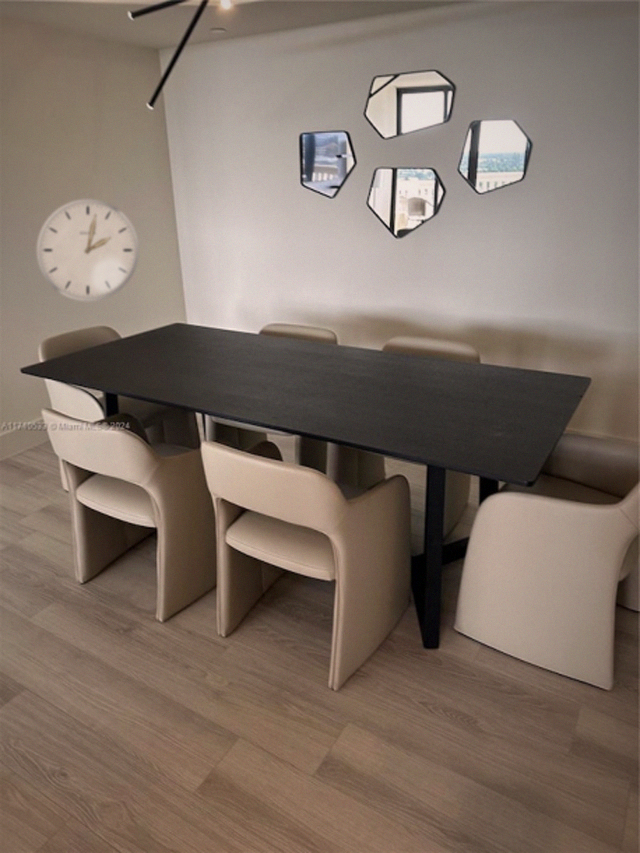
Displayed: 2 h 02 min
